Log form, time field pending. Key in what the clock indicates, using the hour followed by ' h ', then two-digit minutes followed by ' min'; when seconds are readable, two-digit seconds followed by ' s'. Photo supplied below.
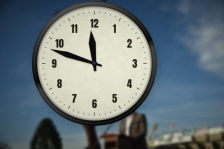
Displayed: 11 h 48 min
